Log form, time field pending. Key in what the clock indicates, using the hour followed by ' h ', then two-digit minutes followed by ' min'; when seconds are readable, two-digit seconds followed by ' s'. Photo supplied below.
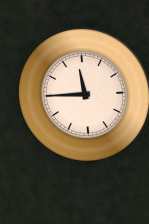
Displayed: 11 h 45 min
